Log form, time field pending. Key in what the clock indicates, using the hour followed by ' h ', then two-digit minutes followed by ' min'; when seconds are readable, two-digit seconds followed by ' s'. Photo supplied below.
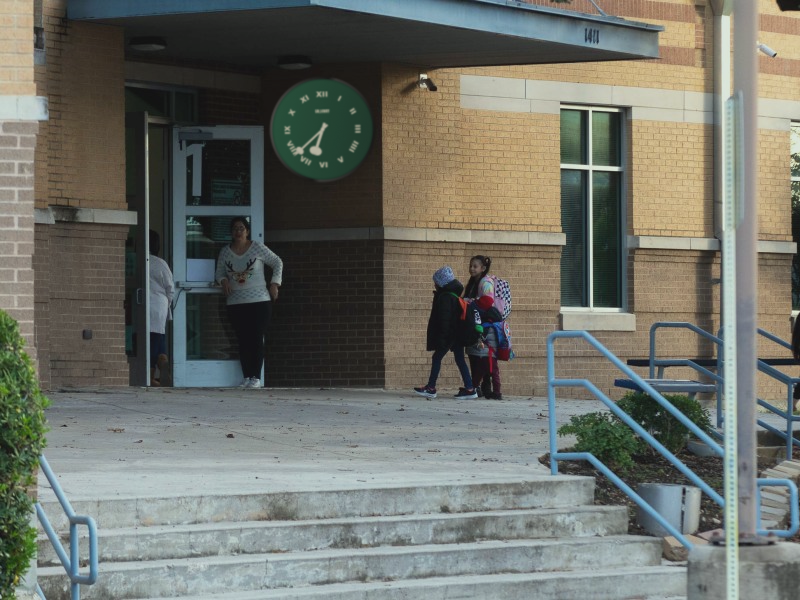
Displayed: 6 h 38 min
